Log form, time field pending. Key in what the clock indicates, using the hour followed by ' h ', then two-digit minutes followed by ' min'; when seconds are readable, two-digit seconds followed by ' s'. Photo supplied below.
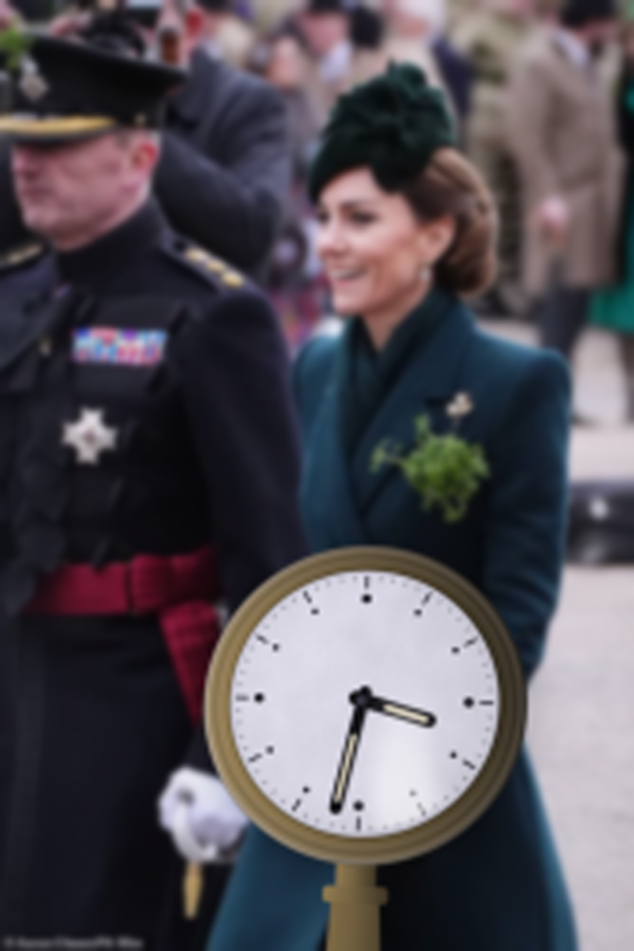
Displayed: 3 h 32 min
